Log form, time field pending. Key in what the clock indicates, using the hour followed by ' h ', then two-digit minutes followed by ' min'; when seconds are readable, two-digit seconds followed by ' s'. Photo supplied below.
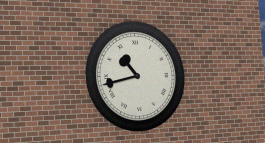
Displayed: 10 h 43 min
